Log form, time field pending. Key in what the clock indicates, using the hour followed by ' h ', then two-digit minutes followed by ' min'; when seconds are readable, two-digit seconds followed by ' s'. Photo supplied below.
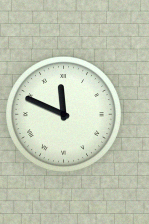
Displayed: 11 h 49 min
